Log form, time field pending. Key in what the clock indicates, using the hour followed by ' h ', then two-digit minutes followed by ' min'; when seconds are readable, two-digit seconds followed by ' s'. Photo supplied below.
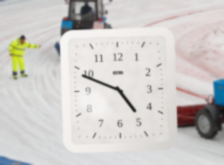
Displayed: 4 h 49 min
